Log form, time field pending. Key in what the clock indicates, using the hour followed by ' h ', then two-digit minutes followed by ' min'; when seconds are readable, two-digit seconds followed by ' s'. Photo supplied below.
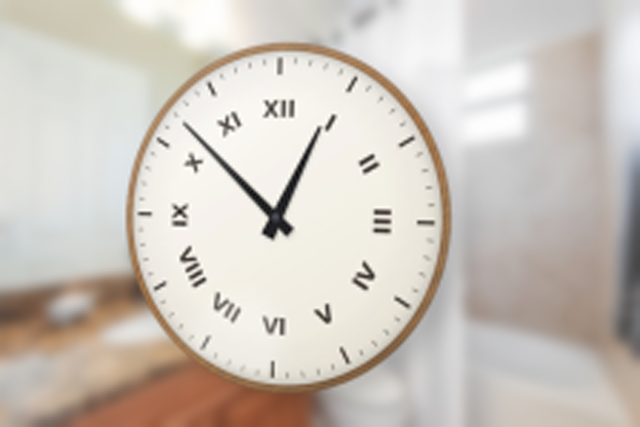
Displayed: 12 h 52 min
